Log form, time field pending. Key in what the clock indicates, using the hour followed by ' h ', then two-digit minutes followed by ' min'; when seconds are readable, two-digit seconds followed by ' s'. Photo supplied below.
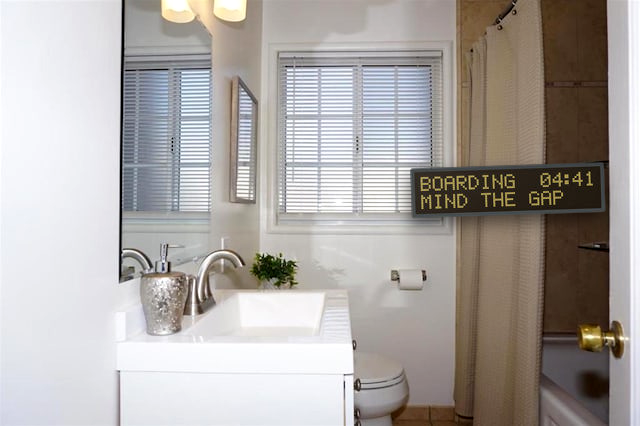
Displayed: 4 h 41 min
